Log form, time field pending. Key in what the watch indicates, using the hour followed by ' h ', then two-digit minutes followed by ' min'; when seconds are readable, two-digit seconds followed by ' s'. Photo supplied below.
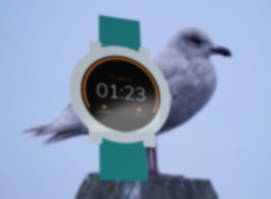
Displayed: 1 h 23 min
